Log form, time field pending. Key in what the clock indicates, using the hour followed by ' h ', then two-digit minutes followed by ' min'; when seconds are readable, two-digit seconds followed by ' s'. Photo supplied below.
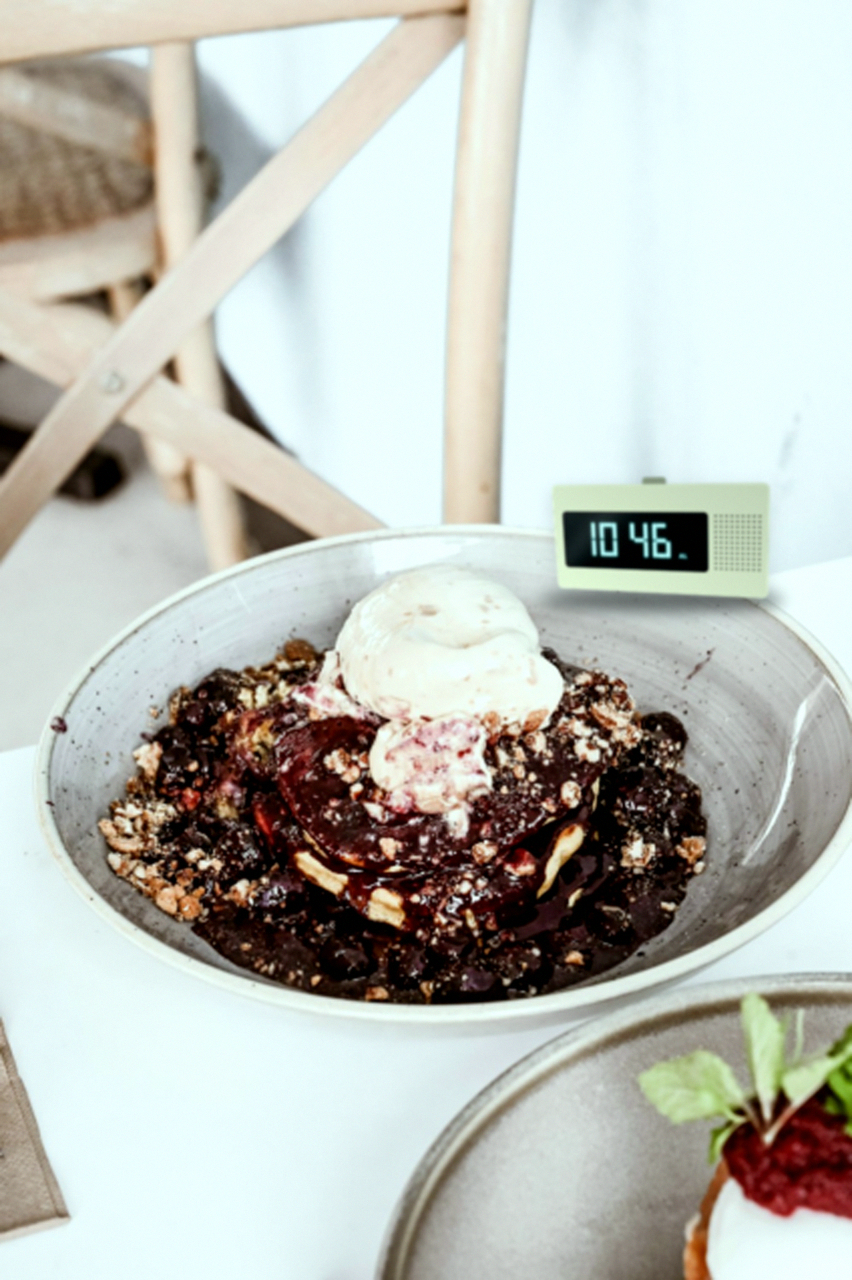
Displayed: 10 h 46 min
